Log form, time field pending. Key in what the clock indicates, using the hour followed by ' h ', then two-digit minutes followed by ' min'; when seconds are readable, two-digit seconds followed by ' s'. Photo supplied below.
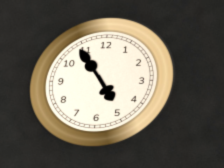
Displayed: 4 h 54 min
